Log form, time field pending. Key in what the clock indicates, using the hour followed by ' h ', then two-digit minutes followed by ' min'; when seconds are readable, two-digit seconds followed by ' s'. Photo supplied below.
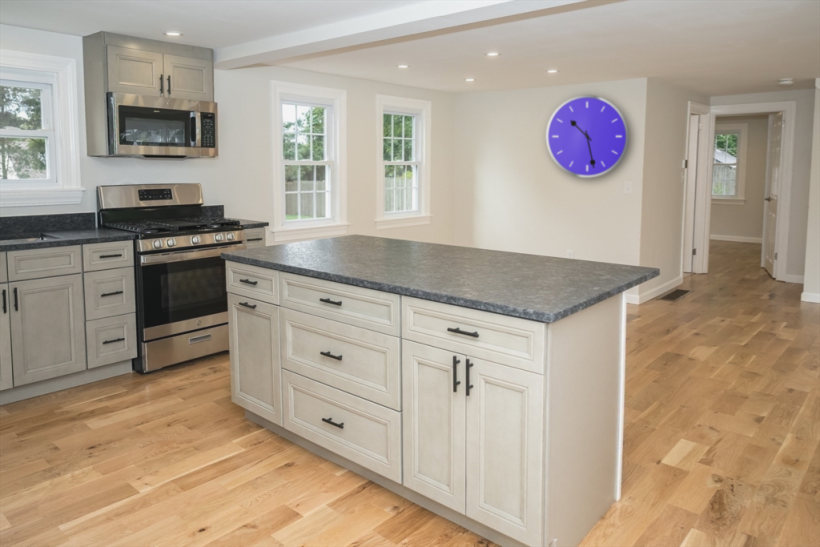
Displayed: 10 h 28 min
